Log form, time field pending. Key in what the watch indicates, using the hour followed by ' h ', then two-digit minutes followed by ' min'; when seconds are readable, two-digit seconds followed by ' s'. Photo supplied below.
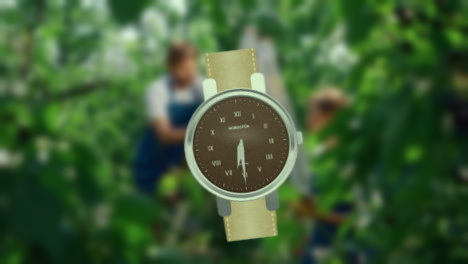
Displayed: 6 h 30 min
